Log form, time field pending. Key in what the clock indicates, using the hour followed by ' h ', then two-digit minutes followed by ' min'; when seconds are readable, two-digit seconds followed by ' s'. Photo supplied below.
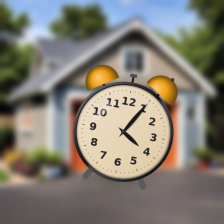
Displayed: 4 h 05 min
